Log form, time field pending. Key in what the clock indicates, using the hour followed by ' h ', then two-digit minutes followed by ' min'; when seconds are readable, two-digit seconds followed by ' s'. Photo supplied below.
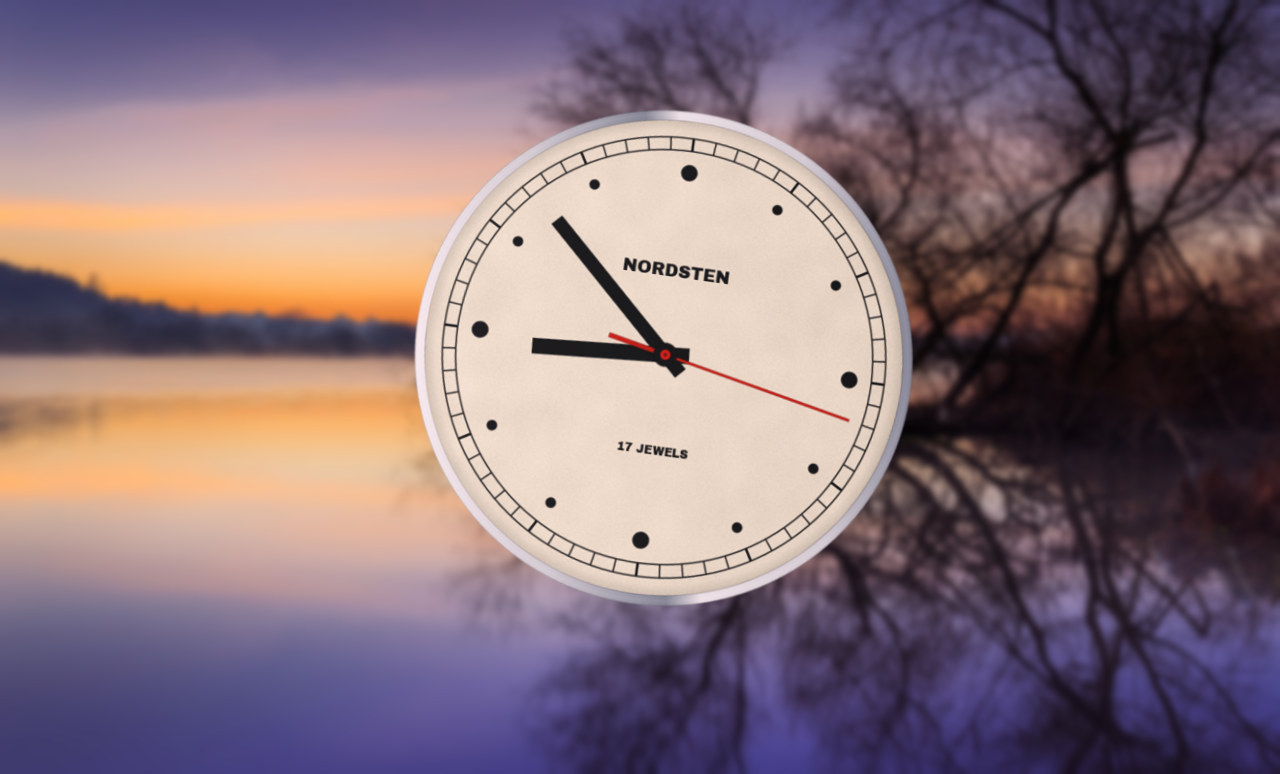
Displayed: 8 h 52 min 17 s
